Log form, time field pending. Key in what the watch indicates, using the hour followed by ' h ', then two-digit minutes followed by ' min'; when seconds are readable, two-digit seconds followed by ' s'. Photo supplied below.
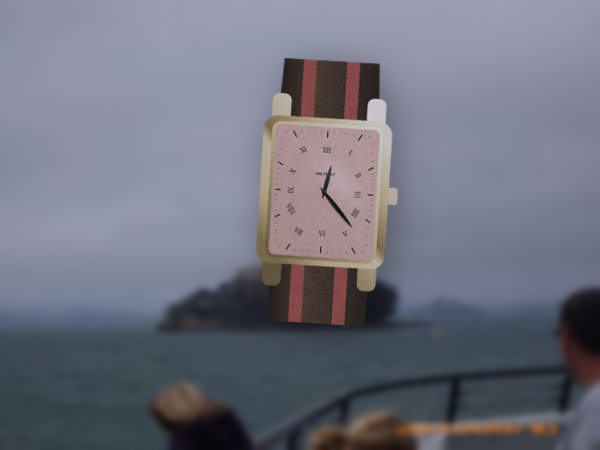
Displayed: 12 h 23 min
